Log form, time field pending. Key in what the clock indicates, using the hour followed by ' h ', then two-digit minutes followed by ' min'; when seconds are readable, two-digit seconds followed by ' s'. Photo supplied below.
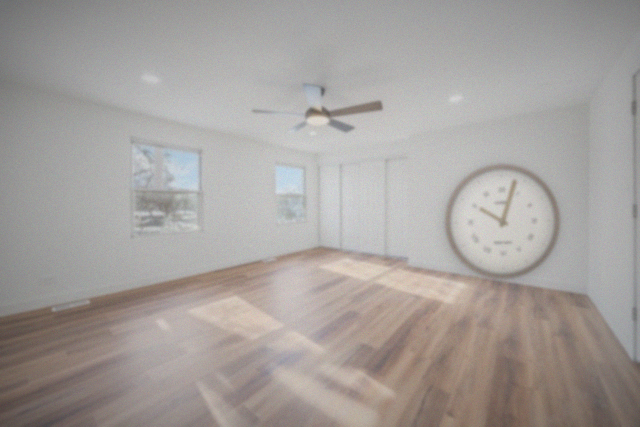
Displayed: 10 h 03 min
